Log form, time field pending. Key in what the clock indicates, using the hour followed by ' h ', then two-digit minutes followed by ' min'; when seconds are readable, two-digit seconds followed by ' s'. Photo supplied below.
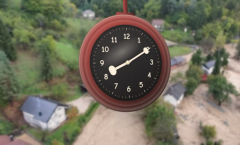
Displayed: 8 h 10 min
